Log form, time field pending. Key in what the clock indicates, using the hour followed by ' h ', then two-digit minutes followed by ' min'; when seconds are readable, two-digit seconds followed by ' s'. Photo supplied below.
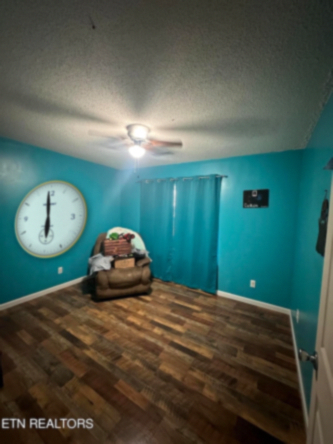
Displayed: 5 h 59 min
